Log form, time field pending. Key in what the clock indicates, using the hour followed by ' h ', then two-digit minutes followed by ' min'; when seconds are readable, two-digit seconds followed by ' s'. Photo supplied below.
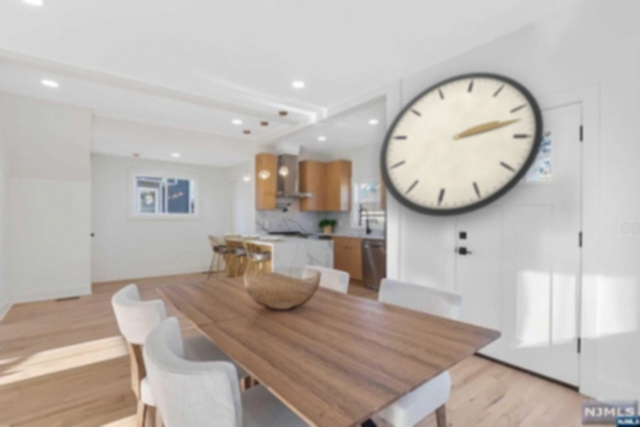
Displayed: 2 h 12 min
